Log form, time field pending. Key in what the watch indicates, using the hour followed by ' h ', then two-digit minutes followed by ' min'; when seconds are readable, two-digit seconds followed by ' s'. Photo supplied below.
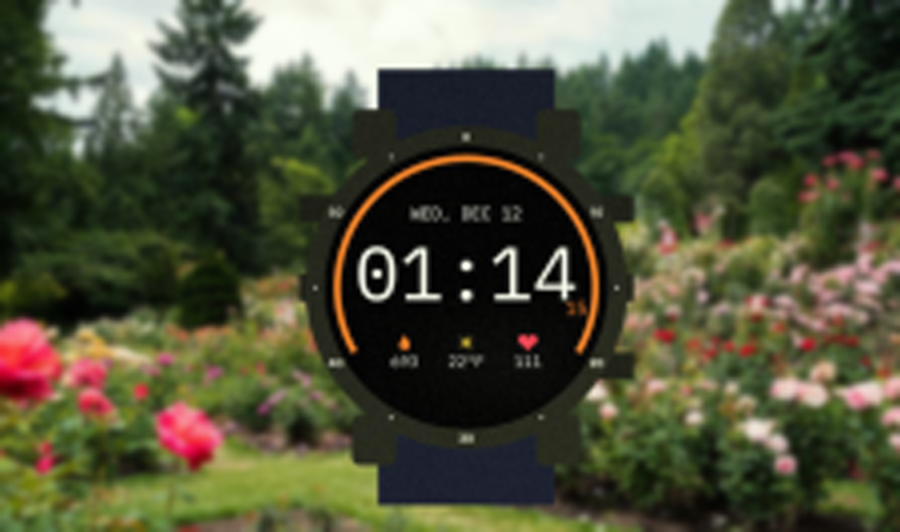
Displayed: 1 h 14 min
